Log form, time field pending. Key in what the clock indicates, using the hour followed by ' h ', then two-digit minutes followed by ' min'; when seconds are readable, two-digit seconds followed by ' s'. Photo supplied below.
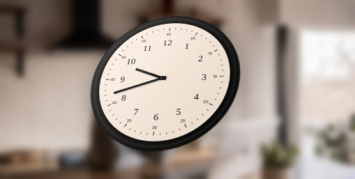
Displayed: 9 h 42 min
